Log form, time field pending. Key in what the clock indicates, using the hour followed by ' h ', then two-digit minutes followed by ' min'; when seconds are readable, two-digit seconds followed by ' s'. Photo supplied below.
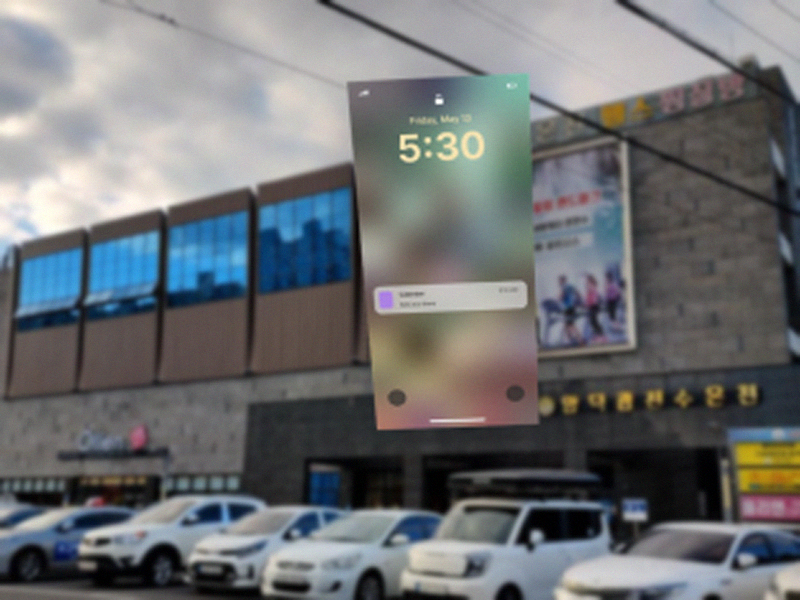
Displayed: 5 h 30 min
